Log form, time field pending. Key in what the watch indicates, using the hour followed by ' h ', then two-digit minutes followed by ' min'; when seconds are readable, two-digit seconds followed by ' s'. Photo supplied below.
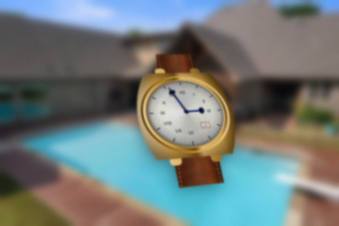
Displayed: 2 h 56 min
